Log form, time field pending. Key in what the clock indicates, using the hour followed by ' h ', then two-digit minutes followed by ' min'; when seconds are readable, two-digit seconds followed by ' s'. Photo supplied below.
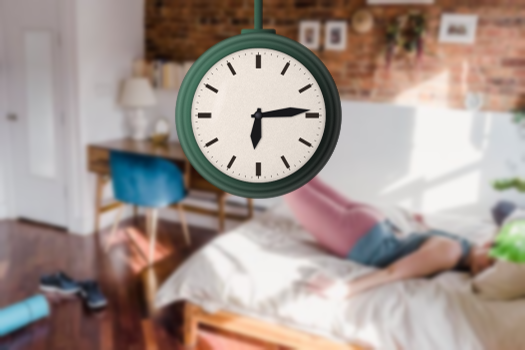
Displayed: 6 h 14 min
